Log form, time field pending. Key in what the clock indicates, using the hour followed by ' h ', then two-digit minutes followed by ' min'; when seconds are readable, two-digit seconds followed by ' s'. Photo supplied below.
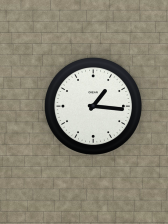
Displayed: 1 h 16 min
